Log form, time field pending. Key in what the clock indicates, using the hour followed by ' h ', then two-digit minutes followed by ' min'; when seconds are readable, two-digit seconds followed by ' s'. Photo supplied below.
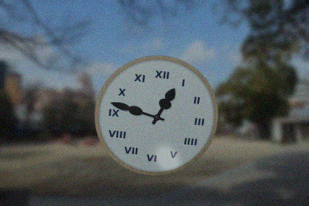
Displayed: 12 h 47 min
